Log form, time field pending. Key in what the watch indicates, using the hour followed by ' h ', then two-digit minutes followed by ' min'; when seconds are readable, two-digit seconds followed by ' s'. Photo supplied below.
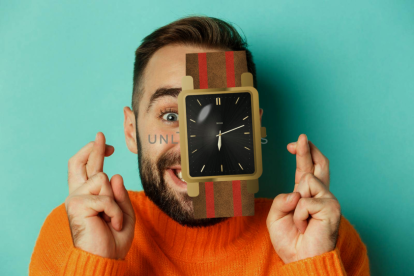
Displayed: 6 h 12 min
